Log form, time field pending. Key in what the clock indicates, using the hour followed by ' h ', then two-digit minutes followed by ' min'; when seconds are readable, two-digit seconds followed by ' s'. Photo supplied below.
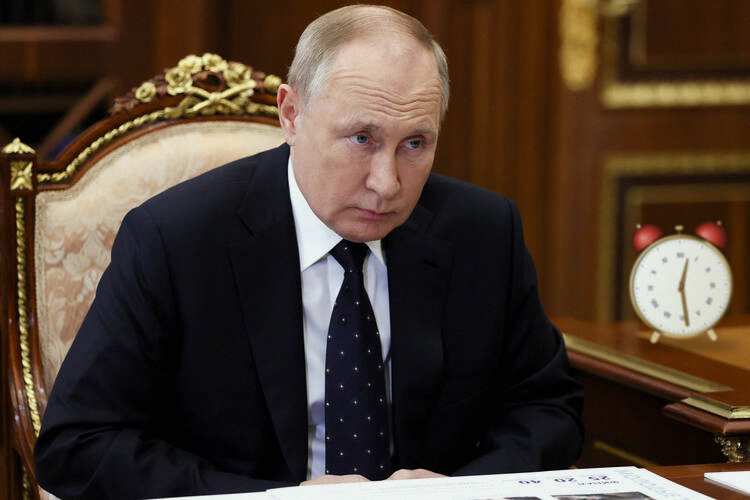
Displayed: 12 h 29 min
